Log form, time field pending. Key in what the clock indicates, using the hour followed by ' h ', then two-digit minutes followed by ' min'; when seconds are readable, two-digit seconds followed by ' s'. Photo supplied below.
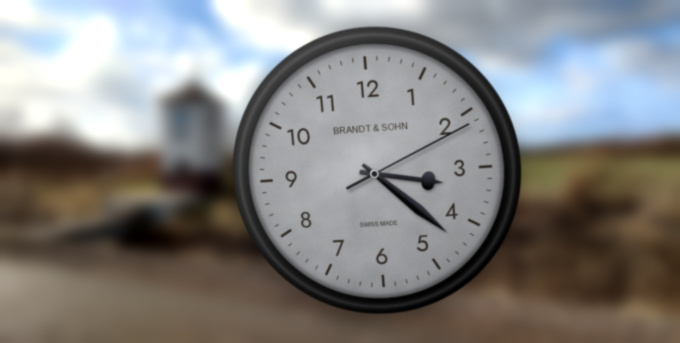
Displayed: 3 h 22 min 11 s
